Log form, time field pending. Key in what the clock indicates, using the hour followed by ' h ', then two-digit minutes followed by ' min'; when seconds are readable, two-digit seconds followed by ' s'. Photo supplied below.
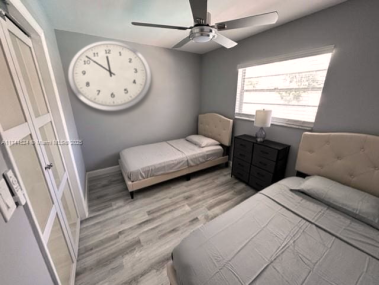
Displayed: 11 h 52 min
